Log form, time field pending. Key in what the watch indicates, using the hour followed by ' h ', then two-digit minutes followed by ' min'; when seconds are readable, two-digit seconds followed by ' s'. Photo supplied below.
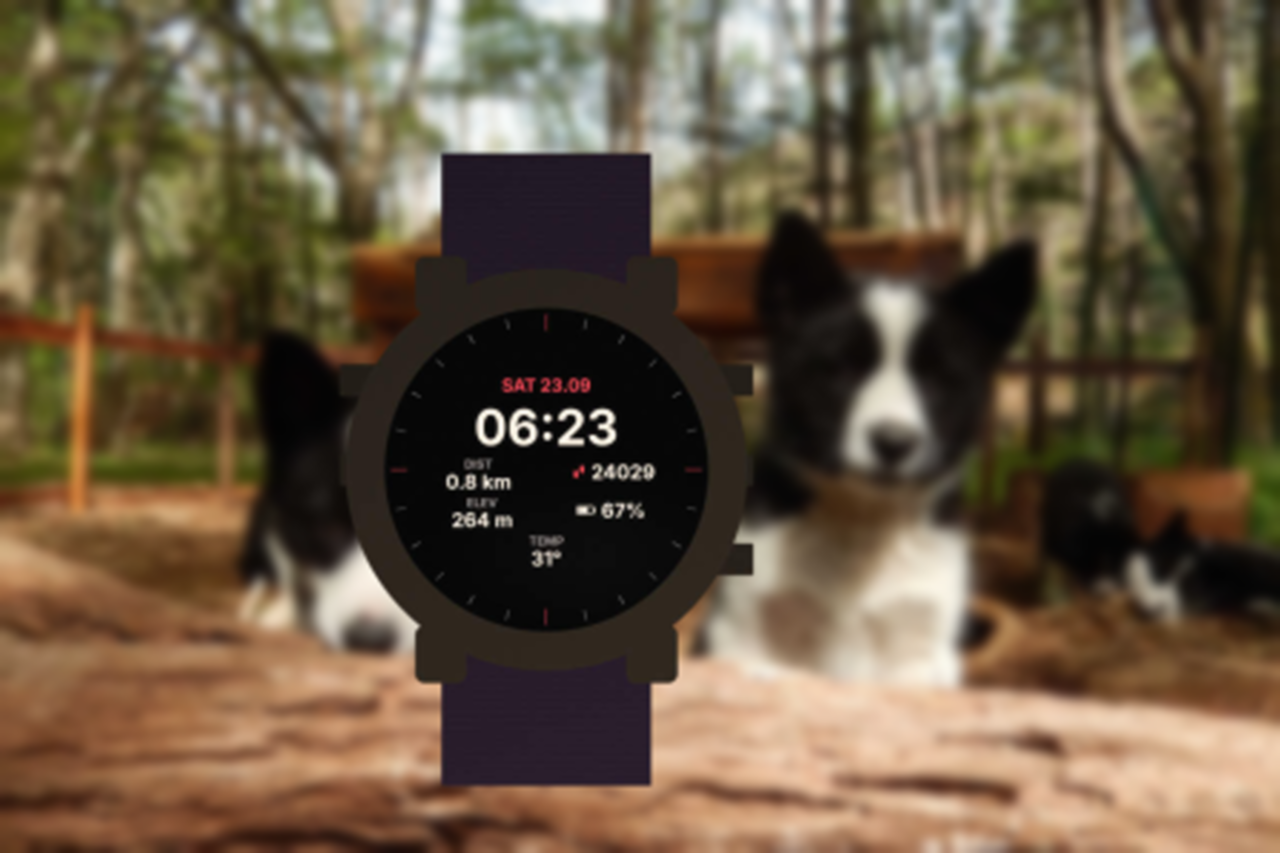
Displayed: 6 h 23 min
